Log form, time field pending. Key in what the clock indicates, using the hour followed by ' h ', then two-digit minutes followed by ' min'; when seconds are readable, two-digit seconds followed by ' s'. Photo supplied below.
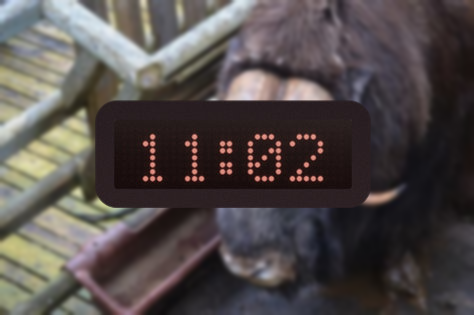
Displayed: 11 h 02 min
